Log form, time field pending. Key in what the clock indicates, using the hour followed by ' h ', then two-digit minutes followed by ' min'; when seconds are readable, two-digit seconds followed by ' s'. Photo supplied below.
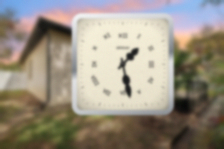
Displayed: 1 h 28 min
